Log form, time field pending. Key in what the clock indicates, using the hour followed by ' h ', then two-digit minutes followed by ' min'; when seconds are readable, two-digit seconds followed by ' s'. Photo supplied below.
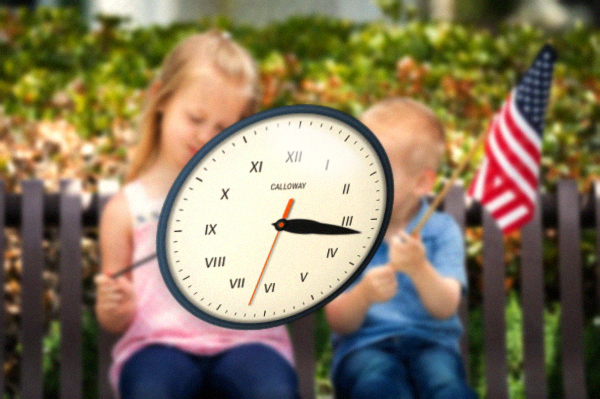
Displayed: 3 h 16 min 32 s
